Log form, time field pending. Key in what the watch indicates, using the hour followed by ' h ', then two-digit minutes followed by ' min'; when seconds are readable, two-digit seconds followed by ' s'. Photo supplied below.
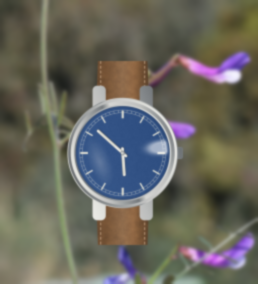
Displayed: 5 h 52 min
